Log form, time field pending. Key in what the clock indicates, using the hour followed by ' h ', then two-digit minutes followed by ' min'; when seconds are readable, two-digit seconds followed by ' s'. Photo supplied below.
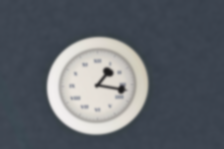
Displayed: 1 h 17 min
